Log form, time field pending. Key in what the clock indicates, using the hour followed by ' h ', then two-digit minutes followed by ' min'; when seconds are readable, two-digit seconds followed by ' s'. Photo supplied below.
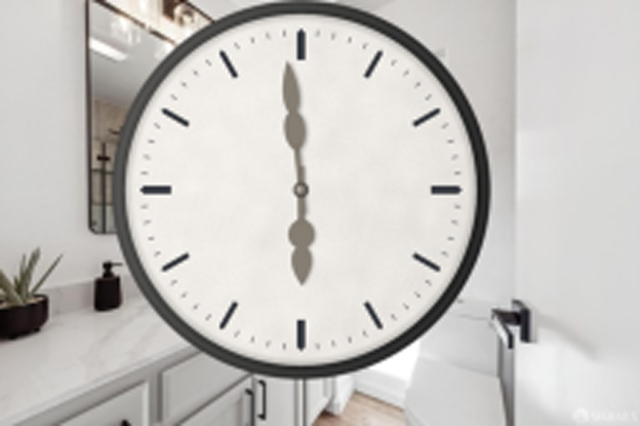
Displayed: 5 h 59 min
